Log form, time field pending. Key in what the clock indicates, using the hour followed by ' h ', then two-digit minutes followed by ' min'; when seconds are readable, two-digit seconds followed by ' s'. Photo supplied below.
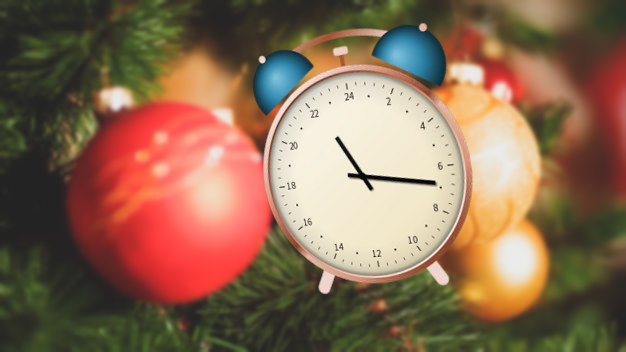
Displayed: 22 h 17 min
